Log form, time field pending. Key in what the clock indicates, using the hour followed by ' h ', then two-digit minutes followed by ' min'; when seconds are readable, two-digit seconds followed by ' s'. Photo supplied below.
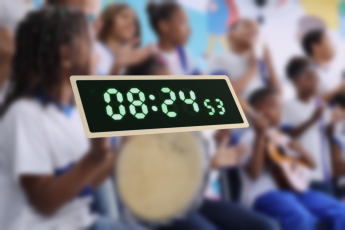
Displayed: 8 h 24 min 53 s
